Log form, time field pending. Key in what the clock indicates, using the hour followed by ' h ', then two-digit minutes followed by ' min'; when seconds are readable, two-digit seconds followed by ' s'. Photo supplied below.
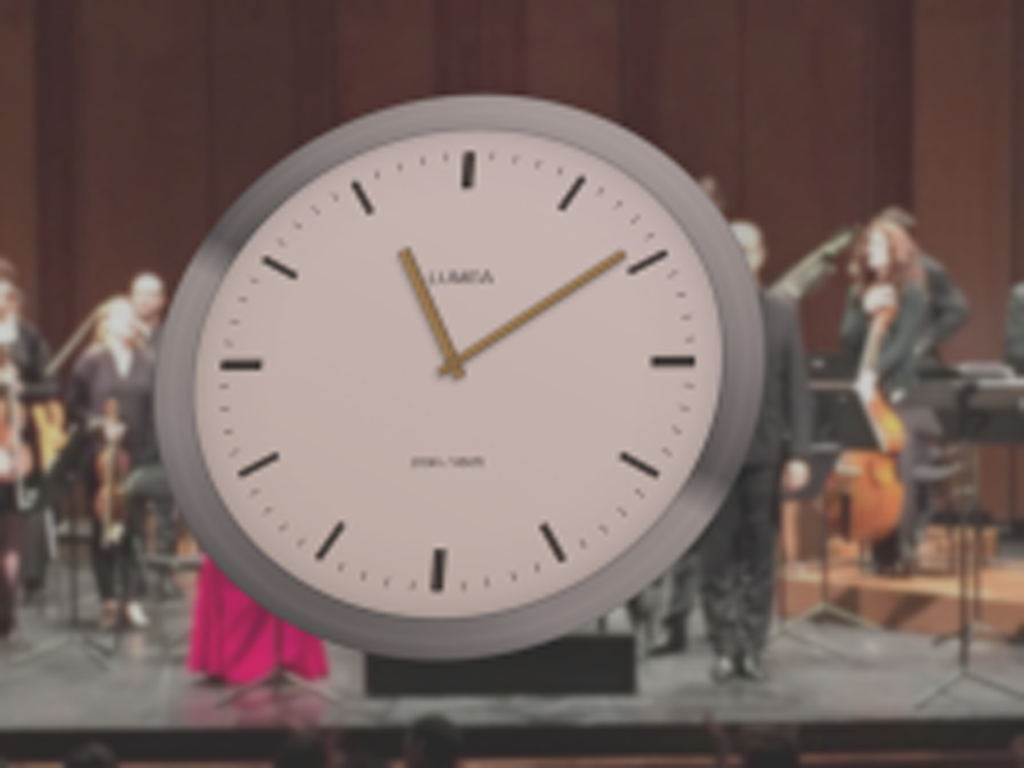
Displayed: 11 h 09 min
